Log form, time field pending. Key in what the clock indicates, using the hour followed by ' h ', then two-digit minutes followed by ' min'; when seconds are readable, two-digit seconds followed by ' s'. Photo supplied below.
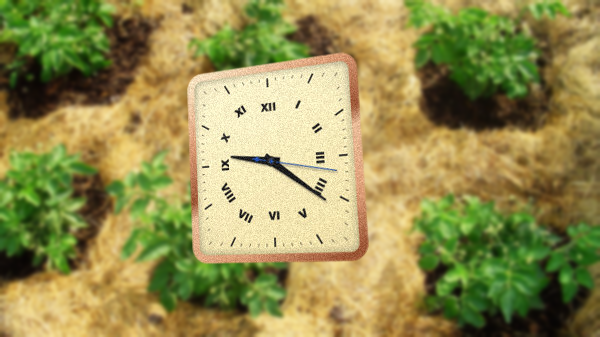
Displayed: 9 h 21 min 17 s
